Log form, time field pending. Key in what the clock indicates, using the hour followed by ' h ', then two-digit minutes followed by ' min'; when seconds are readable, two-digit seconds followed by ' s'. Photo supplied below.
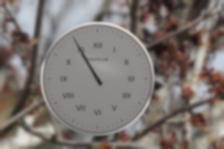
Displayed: 10 h 55 min
